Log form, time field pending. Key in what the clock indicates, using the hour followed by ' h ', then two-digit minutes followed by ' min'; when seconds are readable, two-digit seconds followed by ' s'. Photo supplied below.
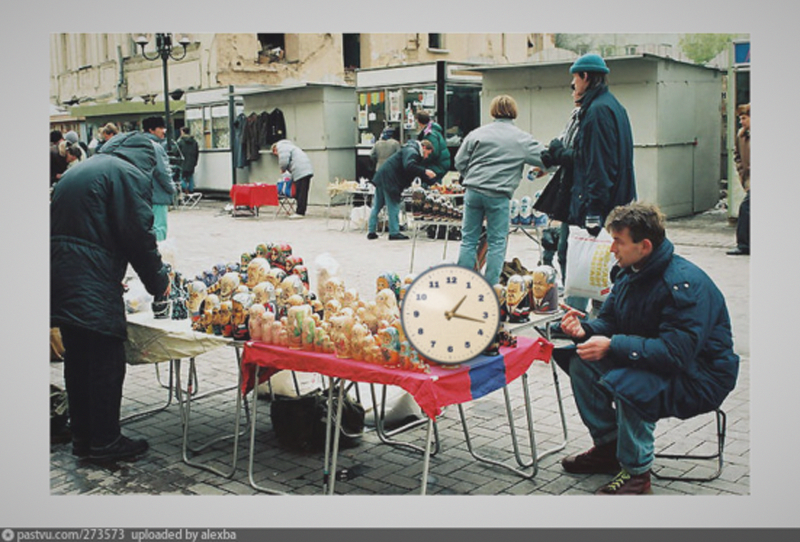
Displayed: 1 h 17 min
